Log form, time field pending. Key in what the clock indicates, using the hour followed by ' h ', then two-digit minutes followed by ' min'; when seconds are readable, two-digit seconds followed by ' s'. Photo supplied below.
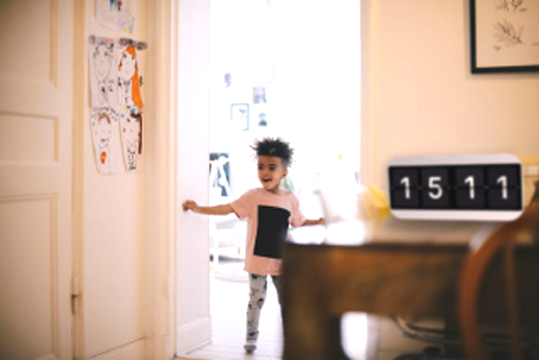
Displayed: 15 h 11 min
